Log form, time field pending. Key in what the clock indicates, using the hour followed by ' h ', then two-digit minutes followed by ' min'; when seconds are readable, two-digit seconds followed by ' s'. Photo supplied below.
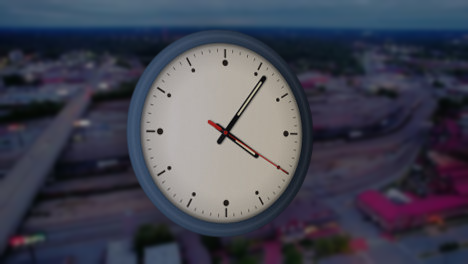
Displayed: 4 h 06 min 20 s
